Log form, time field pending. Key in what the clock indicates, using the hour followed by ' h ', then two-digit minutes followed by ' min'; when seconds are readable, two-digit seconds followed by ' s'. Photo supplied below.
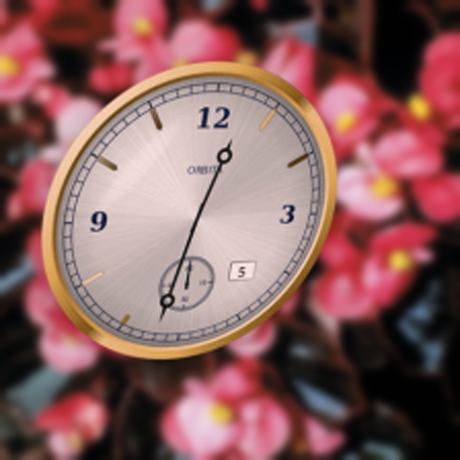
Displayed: 12 h 32 min
